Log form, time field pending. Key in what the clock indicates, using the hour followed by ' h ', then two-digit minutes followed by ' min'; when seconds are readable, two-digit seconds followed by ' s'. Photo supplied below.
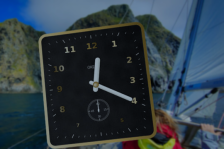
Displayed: 12 h 20 min
